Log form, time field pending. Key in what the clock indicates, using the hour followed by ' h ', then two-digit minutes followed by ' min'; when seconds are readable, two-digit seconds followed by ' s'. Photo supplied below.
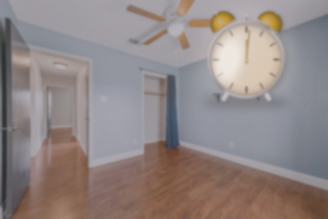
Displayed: 12 h 01 min
